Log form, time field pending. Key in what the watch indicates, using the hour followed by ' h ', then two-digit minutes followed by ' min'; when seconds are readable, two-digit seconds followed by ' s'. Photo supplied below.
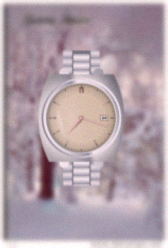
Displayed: 7 h 18 min
